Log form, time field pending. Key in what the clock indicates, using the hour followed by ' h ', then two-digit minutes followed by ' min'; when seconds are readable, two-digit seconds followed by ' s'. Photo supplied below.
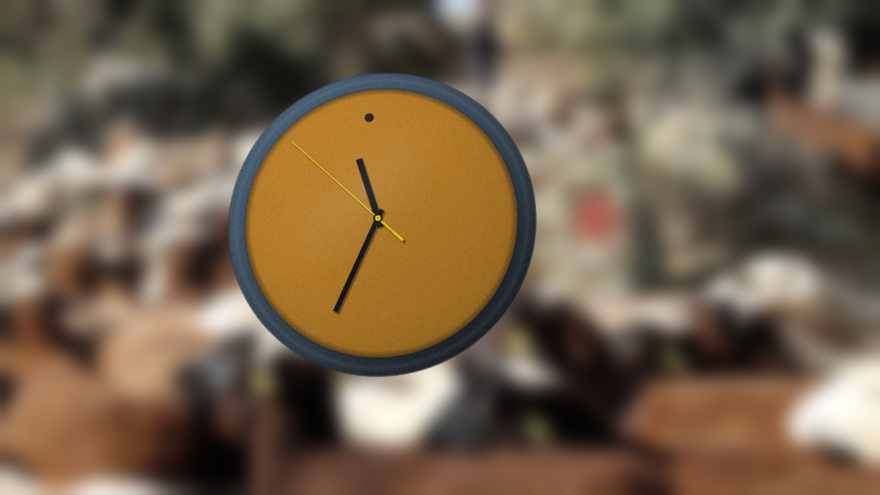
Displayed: 11 h 34 min 53 s
